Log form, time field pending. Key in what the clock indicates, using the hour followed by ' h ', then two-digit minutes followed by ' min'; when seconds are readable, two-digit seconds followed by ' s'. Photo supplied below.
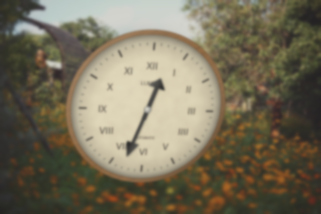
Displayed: 12 h 33 min
